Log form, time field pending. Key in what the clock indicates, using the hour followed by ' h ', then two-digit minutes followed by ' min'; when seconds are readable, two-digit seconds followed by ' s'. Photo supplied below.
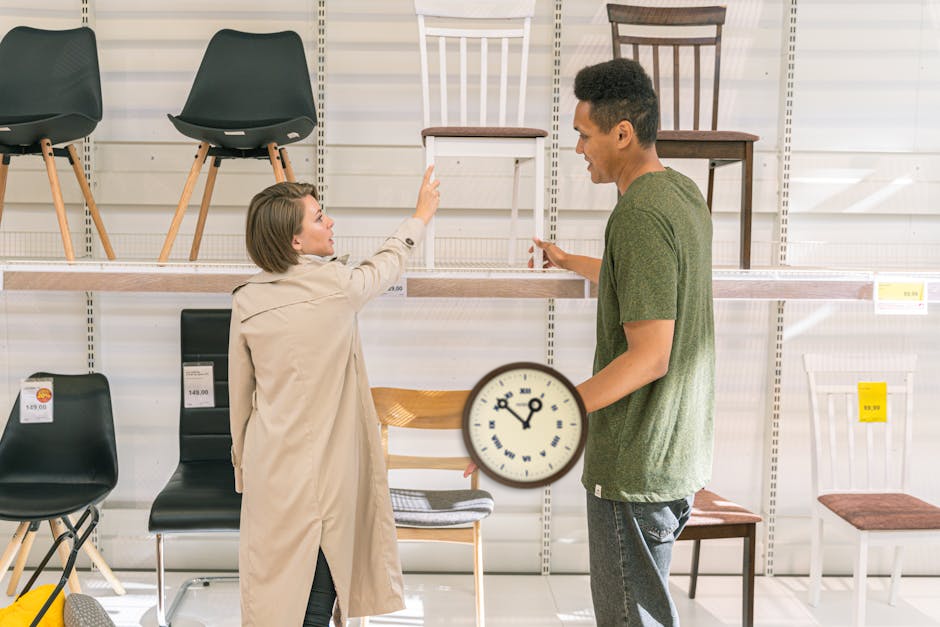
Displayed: 12 h 52 min
